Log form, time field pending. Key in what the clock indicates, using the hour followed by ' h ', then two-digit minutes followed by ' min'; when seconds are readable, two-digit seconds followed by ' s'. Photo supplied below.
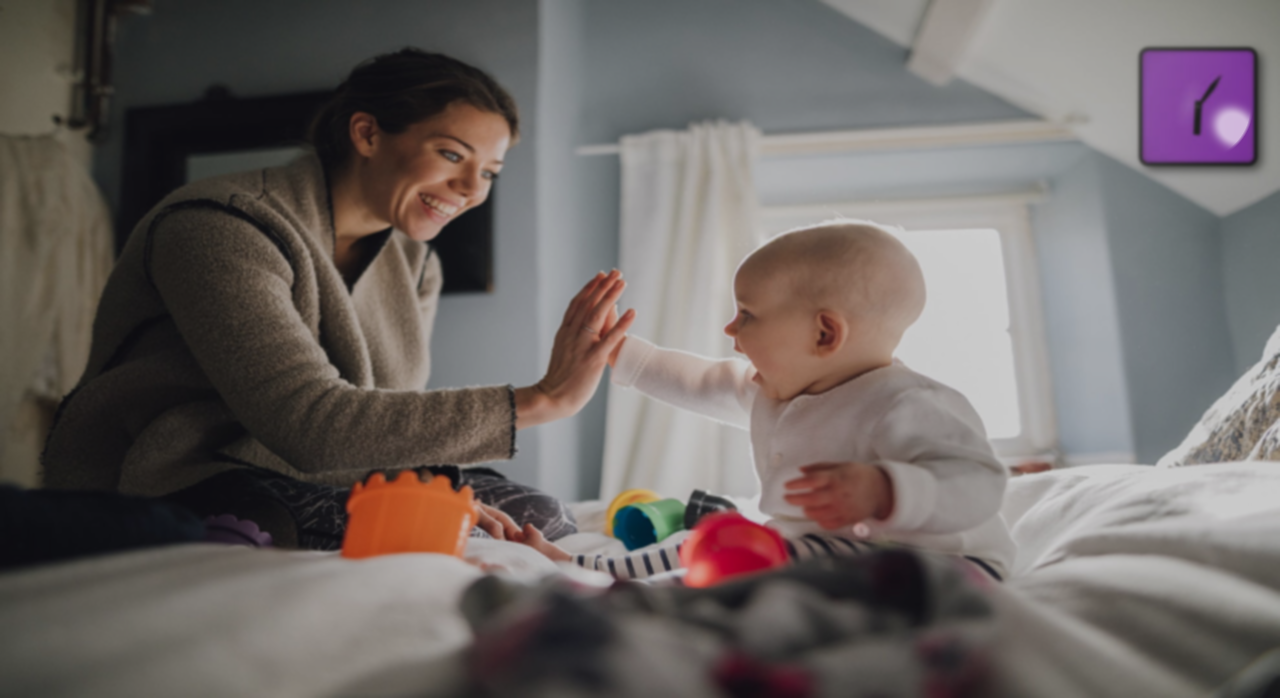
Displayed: 6 h 06 min
